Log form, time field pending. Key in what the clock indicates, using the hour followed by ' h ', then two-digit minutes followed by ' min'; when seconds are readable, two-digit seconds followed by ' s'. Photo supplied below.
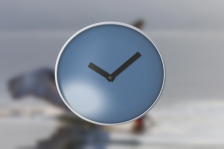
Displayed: 10 h 08 min
